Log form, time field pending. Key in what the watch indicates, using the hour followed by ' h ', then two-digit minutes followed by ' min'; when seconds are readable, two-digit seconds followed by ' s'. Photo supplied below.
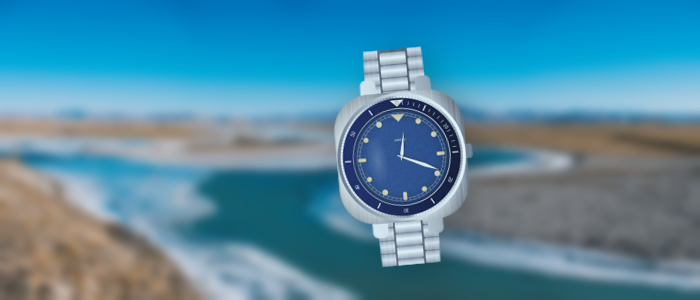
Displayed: 12 h 19 min
